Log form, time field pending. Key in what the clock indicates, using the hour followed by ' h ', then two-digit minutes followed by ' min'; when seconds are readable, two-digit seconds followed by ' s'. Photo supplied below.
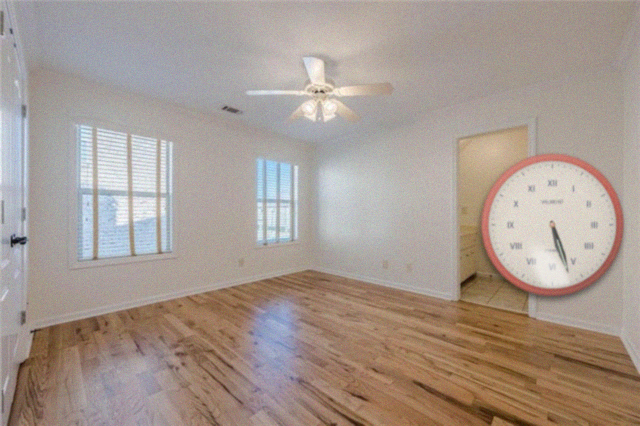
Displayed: 5 h 27 min
